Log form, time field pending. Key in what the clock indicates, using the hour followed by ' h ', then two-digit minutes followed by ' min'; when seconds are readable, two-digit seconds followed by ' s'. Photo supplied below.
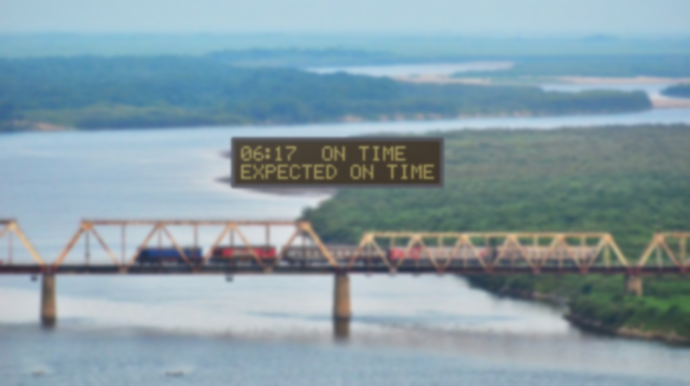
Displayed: 6 h 17 min
